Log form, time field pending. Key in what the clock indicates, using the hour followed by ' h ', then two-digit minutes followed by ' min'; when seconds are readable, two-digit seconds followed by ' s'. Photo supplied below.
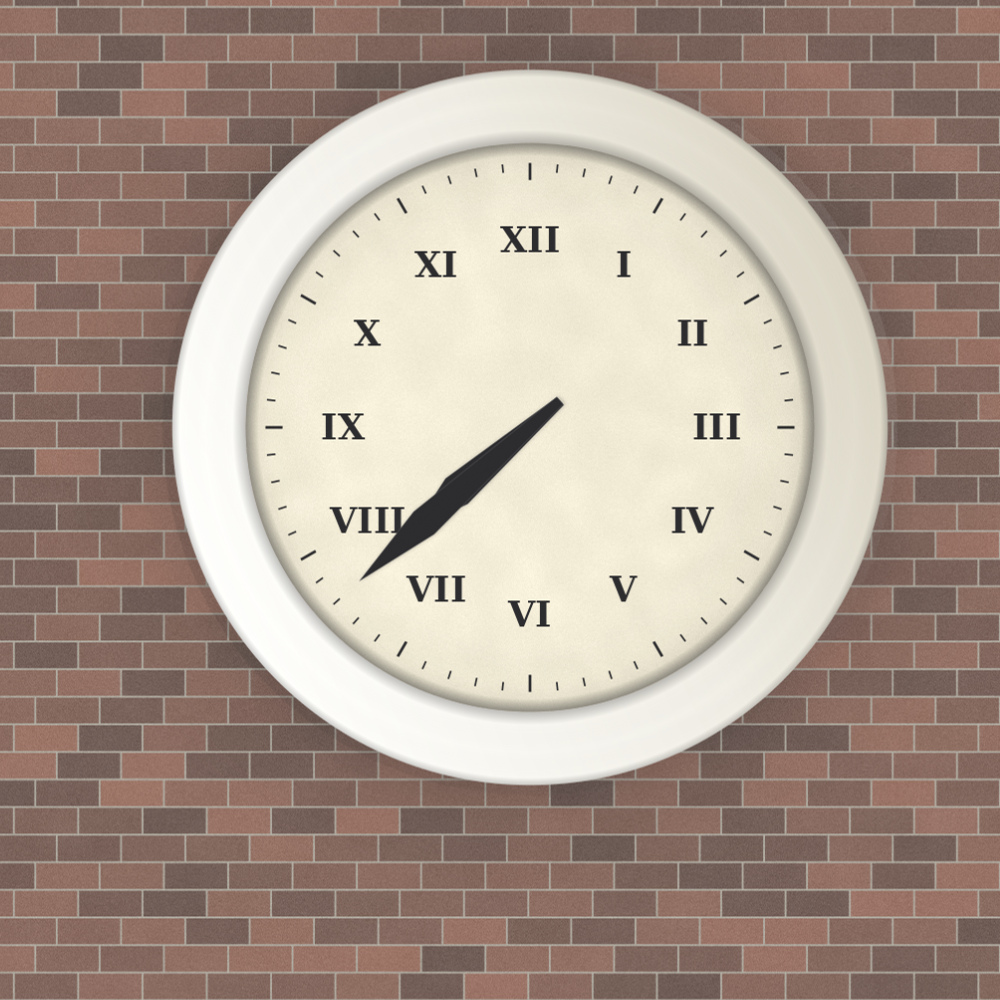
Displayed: 7 h 38 min
